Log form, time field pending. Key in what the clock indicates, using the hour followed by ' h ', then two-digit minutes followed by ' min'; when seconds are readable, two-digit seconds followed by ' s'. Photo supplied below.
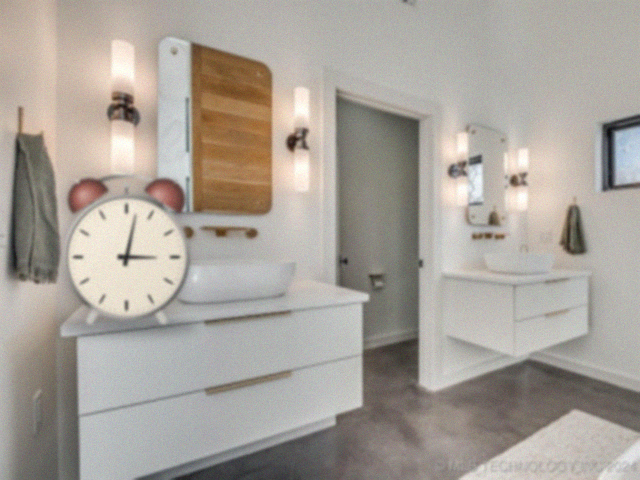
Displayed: 3 h 02 min
